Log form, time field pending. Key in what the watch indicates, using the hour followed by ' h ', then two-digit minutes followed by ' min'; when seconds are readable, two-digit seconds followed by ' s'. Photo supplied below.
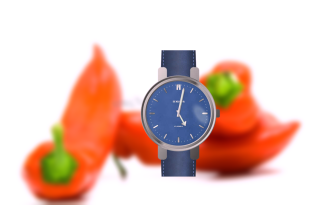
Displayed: 5 h 02 min
